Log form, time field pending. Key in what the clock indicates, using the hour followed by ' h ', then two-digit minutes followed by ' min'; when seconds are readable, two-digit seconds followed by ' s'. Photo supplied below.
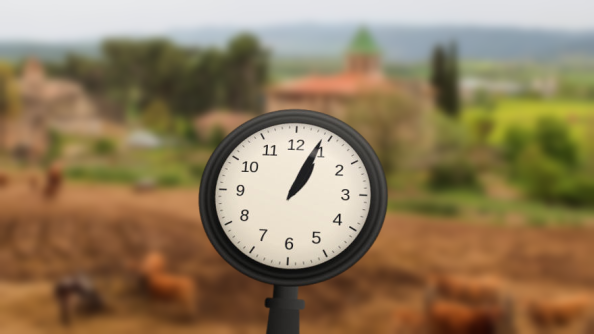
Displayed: 1 h 04 min
